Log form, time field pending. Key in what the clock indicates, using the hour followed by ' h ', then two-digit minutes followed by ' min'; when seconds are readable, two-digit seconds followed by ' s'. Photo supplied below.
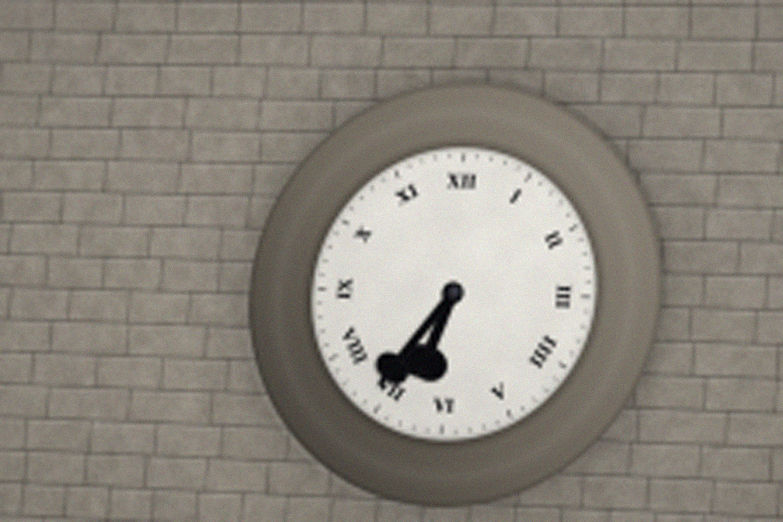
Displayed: 6 h 36 min
